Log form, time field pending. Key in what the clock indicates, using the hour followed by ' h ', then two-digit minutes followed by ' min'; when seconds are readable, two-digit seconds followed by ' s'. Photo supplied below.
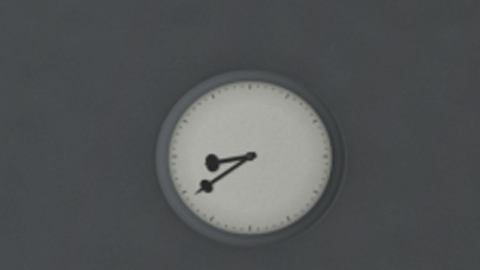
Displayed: 8 h 39 min
